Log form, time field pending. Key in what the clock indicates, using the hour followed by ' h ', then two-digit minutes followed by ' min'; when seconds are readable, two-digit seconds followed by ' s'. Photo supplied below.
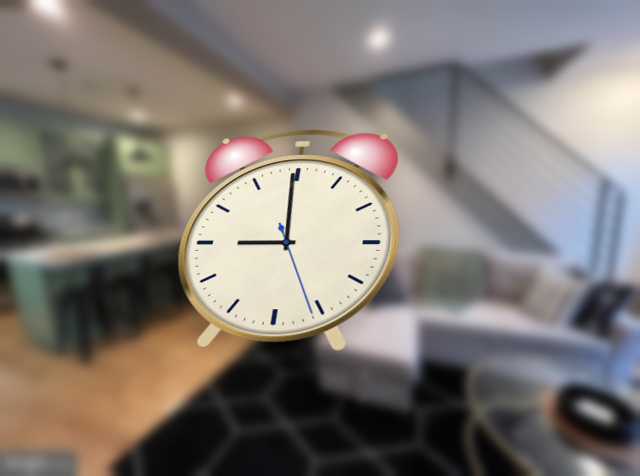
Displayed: 8 h 59 min 26 s
